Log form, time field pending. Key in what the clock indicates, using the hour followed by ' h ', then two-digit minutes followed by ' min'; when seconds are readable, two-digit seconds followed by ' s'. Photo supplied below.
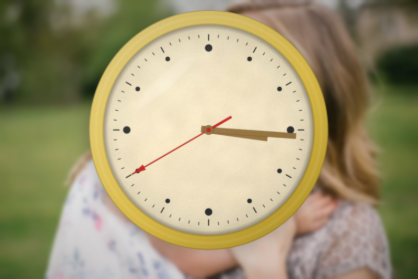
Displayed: 3 h 15 min 40 s
